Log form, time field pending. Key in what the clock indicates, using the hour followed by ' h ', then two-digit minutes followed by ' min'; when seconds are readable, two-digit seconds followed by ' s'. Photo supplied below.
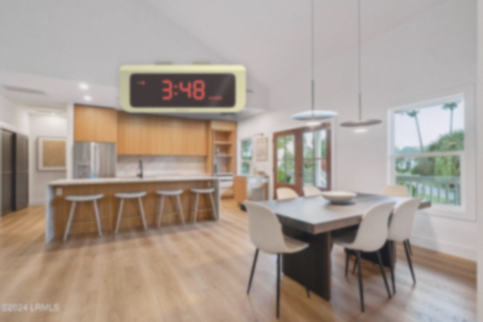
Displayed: 3 h 48 min
